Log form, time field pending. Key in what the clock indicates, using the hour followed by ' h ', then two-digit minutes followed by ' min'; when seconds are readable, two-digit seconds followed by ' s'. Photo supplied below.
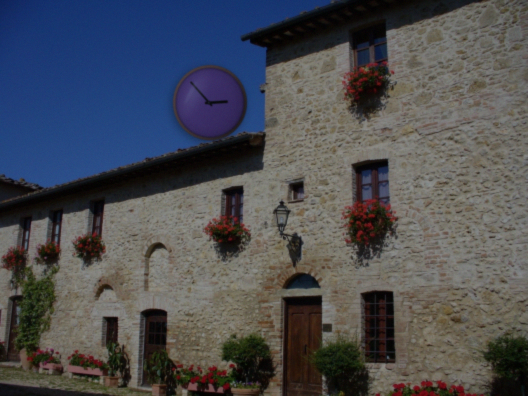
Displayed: 2 h 53 min
